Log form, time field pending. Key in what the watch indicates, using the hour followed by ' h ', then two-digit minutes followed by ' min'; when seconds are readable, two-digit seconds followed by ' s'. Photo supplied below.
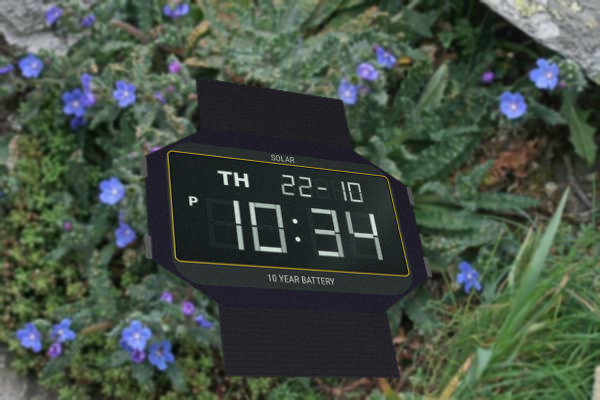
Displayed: 10 h 34 min
